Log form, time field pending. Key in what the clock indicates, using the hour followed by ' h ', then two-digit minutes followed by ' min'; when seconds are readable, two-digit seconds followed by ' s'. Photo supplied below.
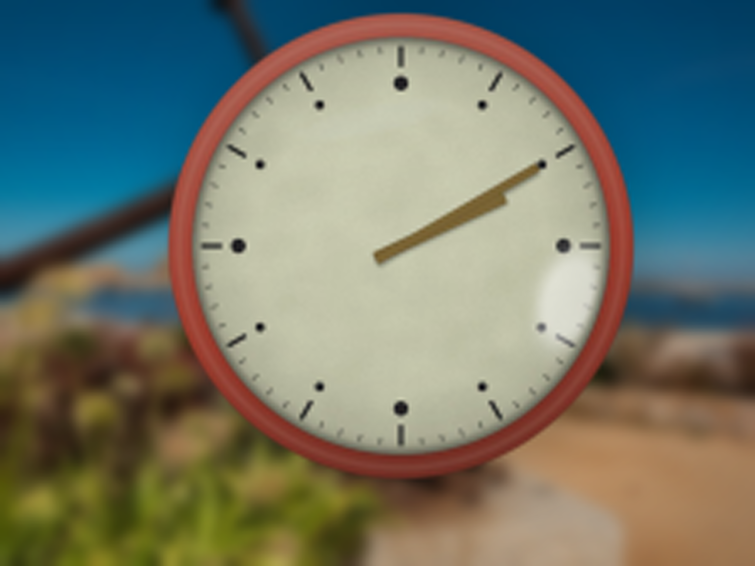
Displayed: 2 h 10 min
